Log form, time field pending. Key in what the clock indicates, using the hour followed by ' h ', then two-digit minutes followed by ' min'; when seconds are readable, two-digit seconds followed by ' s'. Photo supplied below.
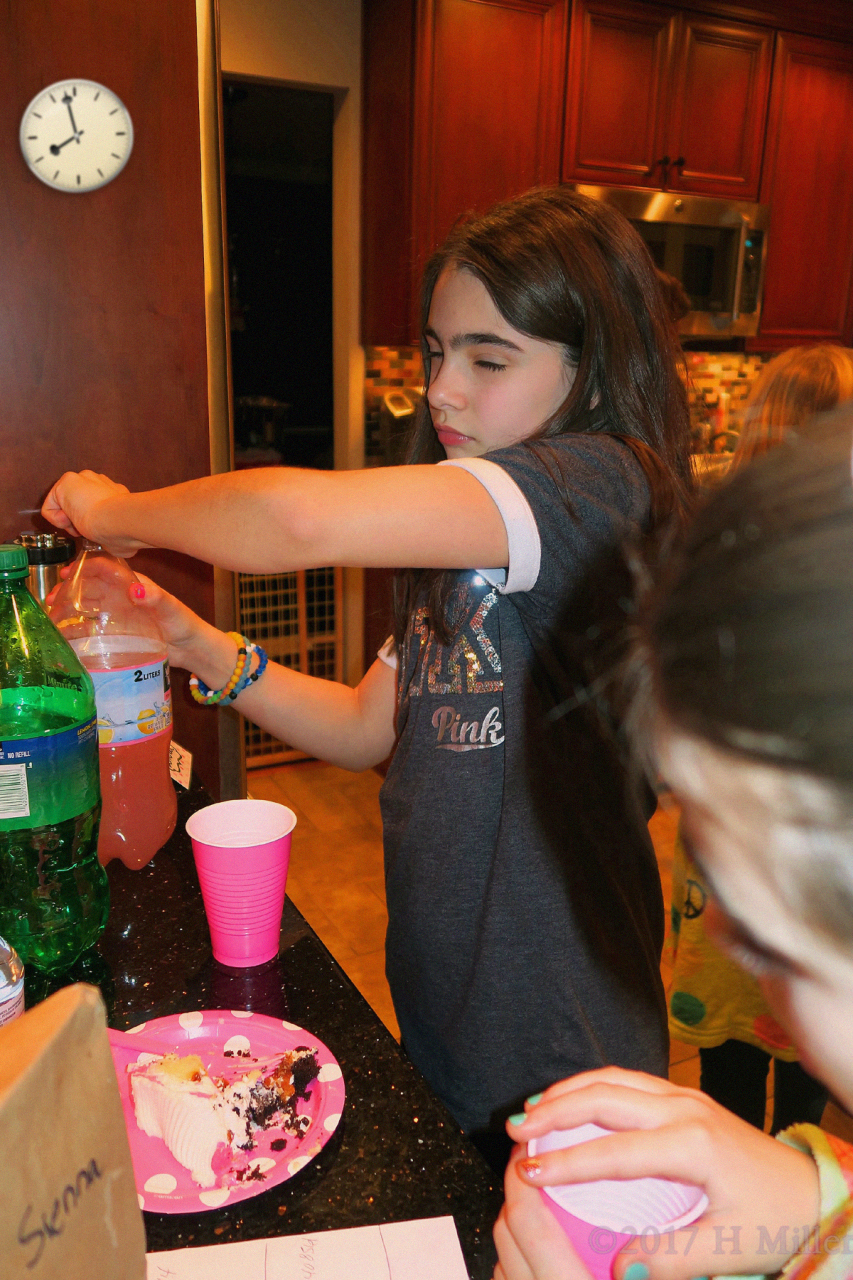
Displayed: 7 h 58 min
